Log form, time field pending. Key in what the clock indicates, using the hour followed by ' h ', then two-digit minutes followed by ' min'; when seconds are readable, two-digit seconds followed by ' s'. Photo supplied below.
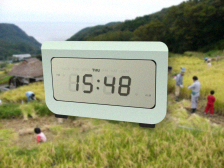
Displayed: 15 h 48 min
